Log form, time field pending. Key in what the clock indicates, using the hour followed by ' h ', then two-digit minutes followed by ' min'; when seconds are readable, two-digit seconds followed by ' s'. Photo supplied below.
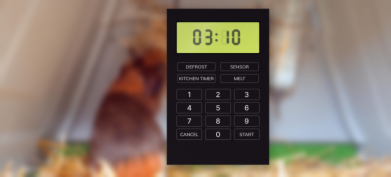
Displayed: 3 h 10 min
